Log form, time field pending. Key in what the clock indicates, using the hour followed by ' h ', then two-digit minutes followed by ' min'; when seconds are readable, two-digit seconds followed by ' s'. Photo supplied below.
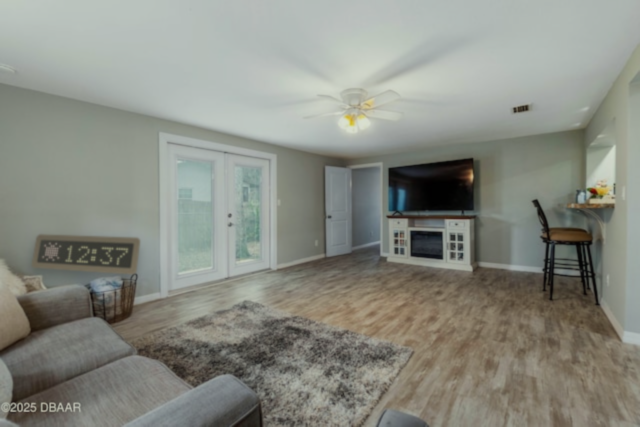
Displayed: 12 h 37 min
